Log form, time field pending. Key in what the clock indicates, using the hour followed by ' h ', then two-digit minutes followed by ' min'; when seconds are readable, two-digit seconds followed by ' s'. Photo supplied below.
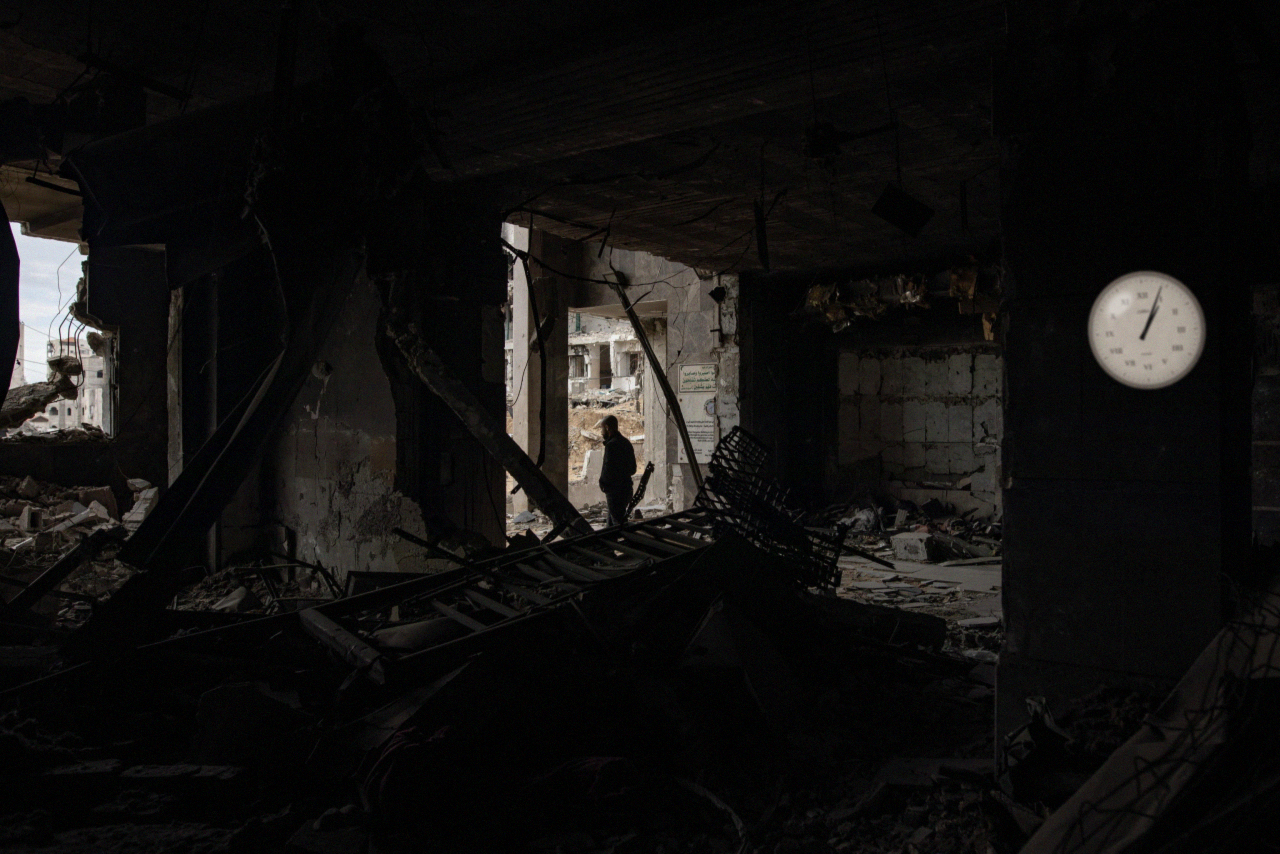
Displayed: 1 h 04 min
